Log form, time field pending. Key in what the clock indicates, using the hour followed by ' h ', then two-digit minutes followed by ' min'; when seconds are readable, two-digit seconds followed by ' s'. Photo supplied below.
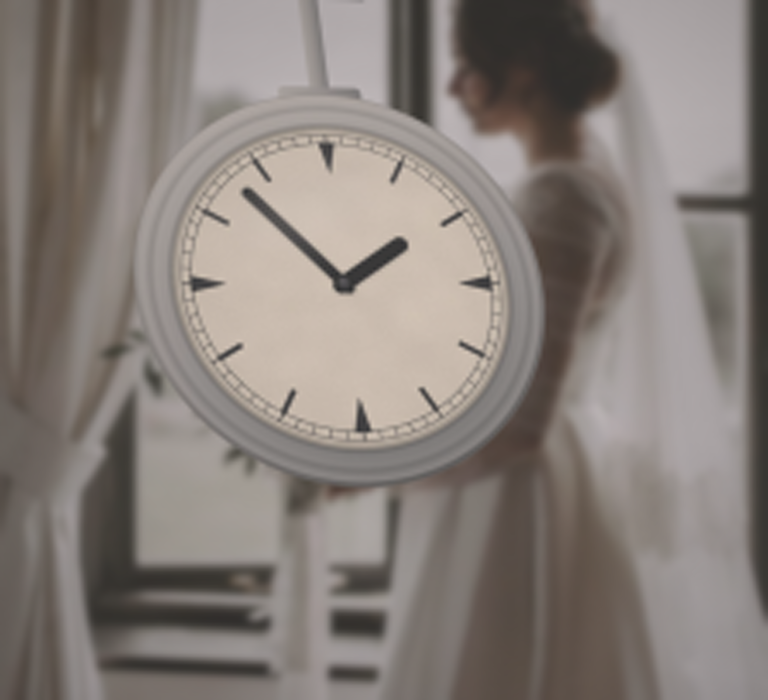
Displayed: 1 h 53 min
